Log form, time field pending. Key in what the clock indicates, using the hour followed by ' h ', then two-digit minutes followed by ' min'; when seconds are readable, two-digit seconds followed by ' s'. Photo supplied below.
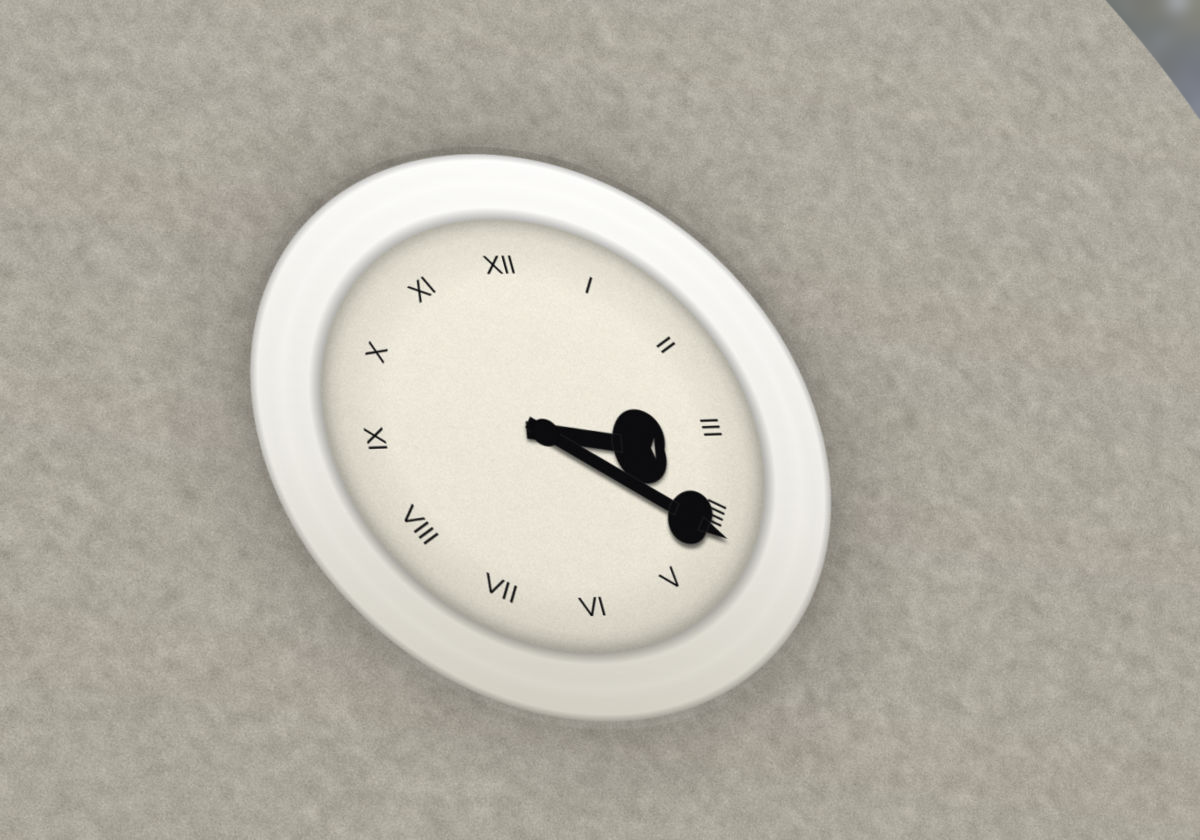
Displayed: 3 h 21 min
